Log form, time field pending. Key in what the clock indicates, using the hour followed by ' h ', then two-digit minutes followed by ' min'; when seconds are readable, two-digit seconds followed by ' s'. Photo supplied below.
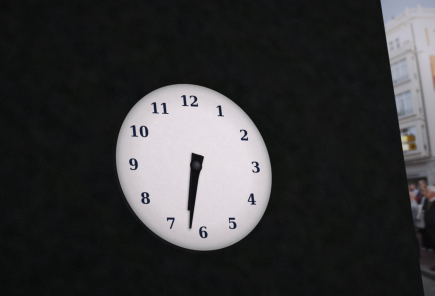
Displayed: 6 h 32 min
